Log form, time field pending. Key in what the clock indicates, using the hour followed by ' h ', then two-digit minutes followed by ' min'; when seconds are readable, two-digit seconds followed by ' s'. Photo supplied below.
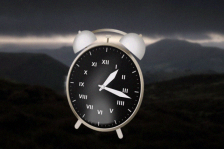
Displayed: 1 h 17 min
